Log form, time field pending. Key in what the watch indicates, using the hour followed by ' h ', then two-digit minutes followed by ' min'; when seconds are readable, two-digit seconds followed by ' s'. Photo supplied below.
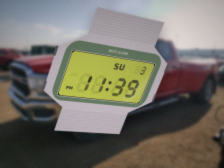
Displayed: 11 h 39 min
